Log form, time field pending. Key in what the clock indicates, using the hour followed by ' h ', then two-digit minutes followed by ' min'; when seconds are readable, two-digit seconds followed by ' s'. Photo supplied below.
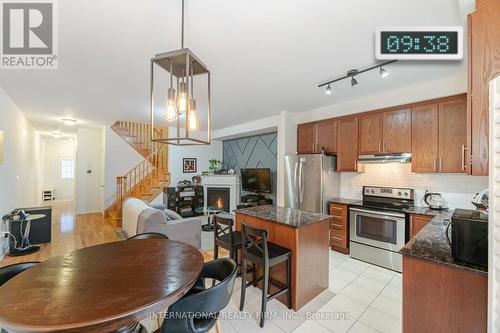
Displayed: 9 h 38 min
